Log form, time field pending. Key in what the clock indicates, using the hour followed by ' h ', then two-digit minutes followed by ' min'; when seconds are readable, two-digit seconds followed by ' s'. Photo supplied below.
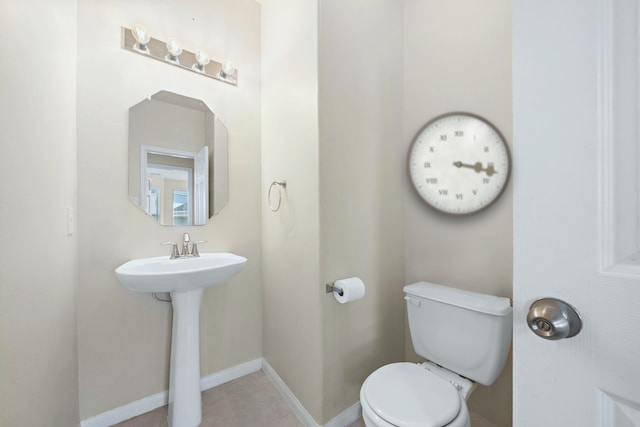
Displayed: 3 h 17 min
